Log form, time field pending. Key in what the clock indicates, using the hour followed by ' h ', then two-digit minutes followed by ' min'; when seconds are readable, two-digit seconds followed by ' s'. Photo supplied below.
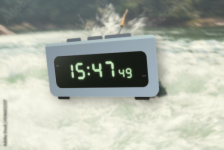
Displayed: 15 h 47 min 49 s
